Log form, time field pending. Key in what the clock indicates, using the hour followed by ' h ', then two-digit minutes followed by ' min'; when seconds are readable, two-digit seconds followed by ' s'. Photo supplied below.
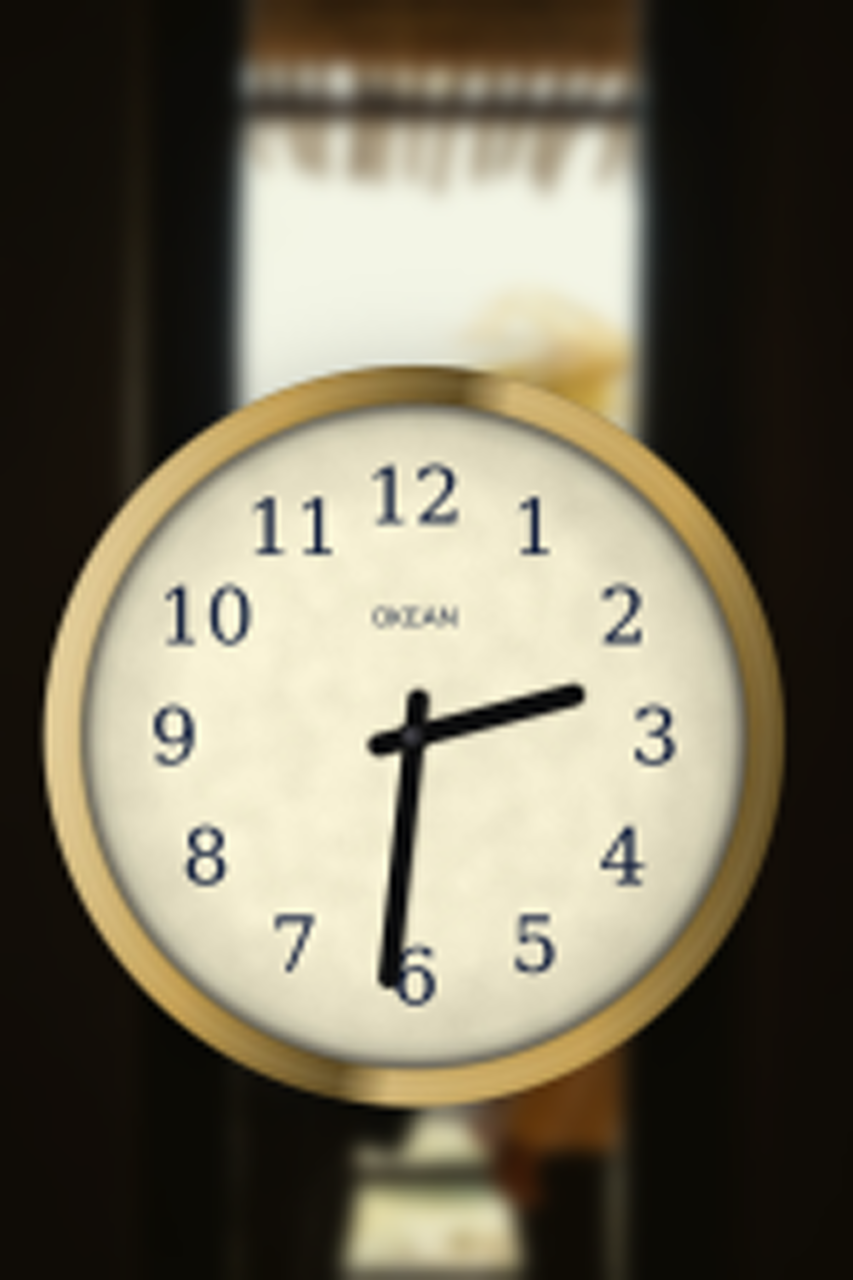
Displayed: 2 h 31 min
